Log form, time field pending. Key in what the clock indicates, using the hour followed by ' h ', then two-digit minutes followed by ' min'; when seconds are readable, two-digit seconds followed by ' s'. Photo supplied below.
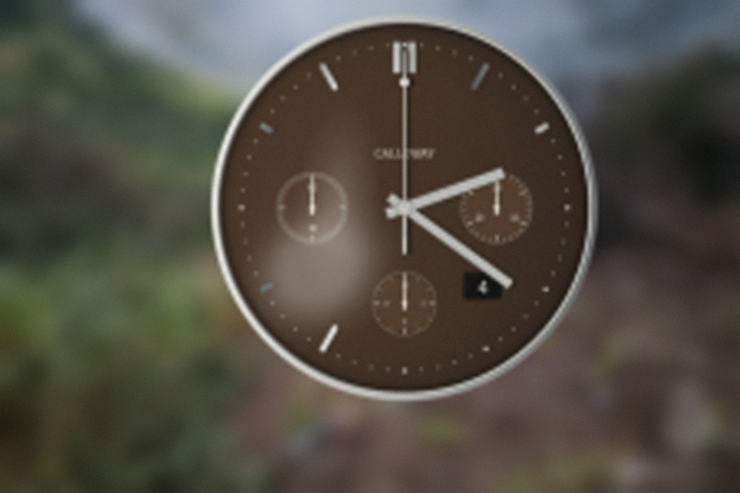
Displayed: 2 h 21 min
